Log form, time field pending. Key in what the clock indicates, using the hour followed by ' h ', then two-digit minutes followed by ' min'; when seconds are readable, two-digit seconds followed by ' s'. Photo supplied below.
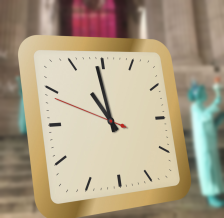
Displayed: 10 h 58 min 49 s
